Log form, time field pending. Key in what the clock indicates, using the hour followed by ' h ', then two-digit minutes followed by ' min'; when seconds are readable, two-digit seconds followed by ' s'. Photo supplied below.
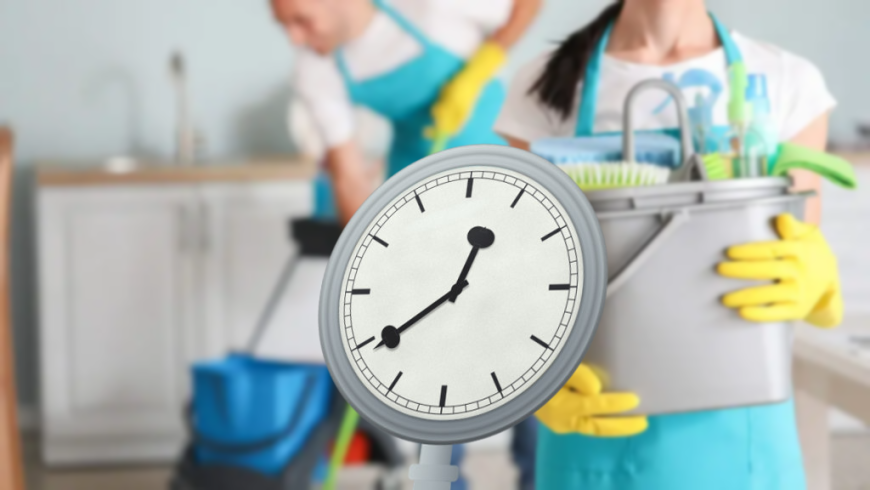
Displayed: 12 h 39 min
